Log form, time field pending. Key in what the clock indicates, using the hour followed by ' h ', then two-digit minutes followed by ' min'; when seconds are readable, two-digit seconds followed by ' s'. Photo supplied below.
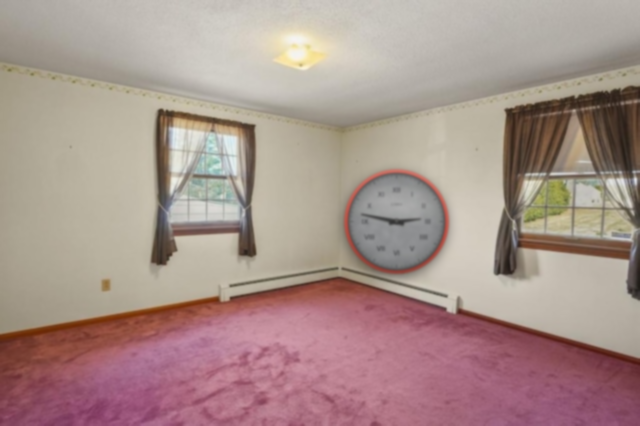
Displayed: 2 h 47 min
